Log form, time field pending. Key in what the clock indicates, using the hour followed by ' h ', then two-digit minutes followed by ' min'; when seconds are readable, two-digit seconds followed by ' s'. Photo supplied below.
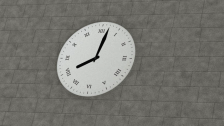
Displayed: 8 h 02 min
